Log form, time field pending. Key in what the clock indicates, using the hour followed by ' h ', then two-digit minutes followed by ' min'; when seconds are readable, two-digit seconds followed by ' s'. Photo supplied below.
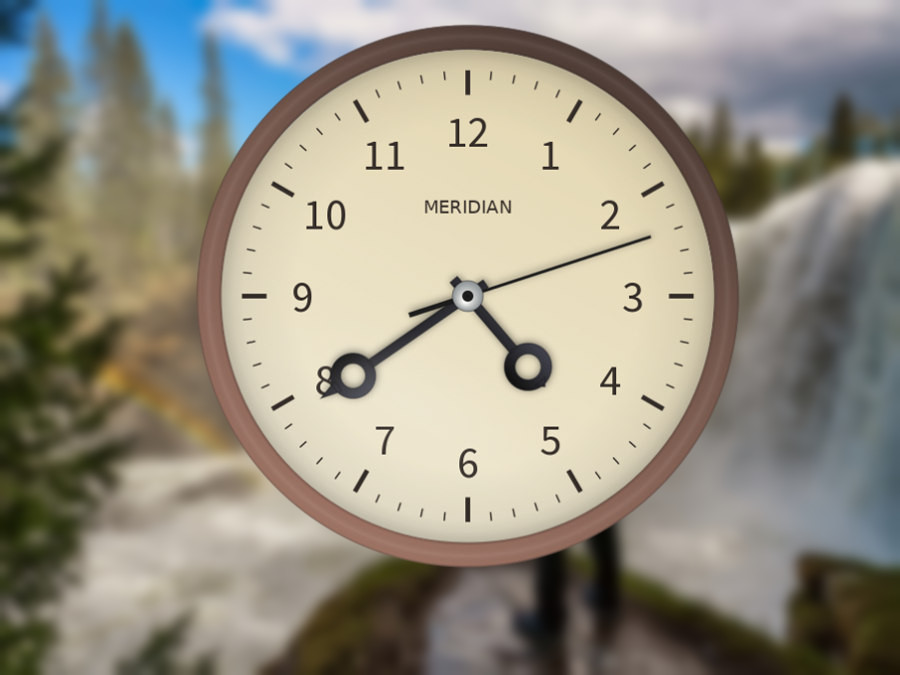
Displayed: 4 h 39 min 12 s
